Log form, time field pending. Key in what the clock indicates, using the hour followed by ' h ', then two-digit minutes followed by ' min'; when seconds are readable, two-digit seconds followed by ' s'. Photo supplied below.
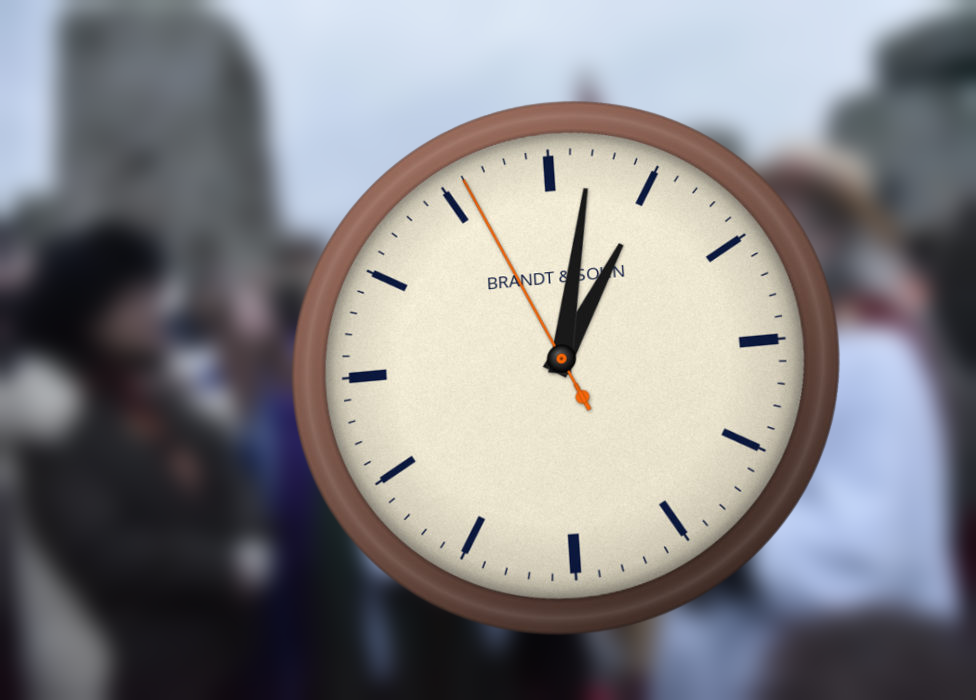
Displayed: 1 h 01 min 56 s
